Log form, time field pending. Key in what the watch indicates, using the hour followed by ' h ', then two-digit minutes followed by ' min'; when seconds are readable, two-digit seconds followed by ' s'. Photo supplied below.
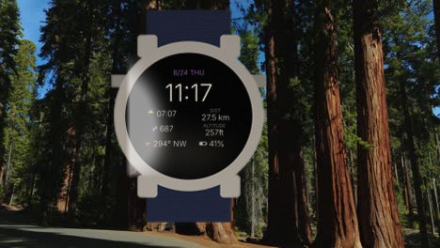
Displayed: 11 h 17 min
